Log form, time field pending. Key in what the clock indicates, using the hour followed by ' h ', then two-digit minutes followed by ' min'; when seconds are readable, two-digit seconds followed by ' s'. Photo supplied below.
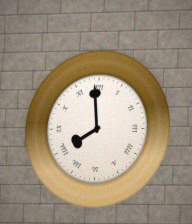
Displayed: 7 h 59 min
